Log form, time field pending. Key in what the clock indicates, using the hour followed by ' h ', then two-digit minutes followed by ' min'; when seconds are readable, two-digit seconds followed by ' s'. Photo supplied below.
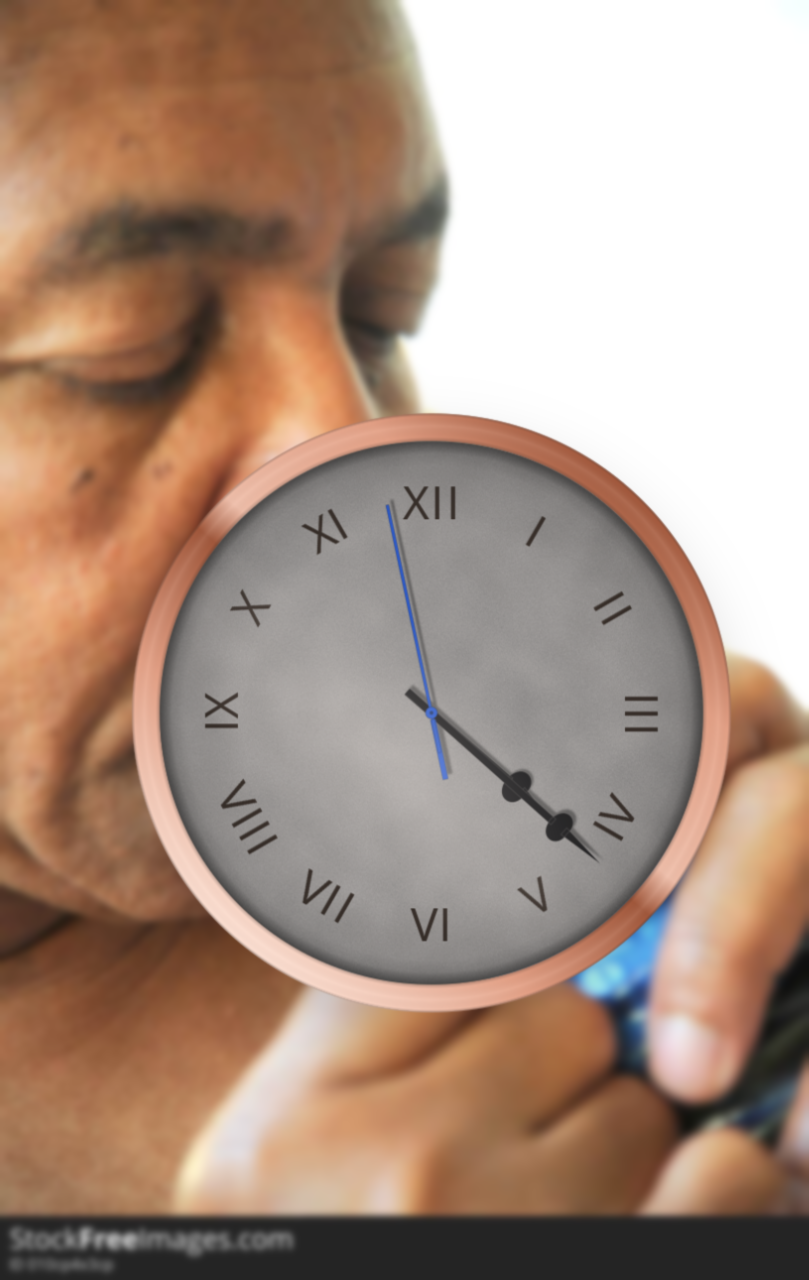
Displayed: 4 h 21 min 58 s
